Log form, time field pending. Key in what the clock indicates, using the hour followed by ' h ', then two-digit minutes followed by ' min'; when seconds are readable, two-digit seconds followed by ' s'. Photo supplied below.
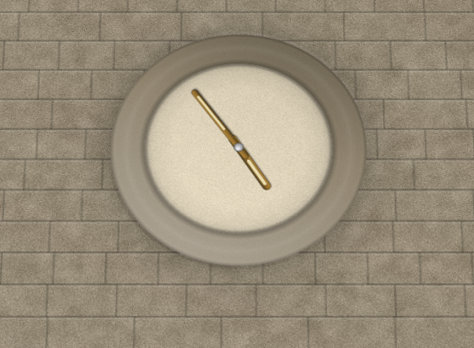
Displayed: 4 h 54 min
